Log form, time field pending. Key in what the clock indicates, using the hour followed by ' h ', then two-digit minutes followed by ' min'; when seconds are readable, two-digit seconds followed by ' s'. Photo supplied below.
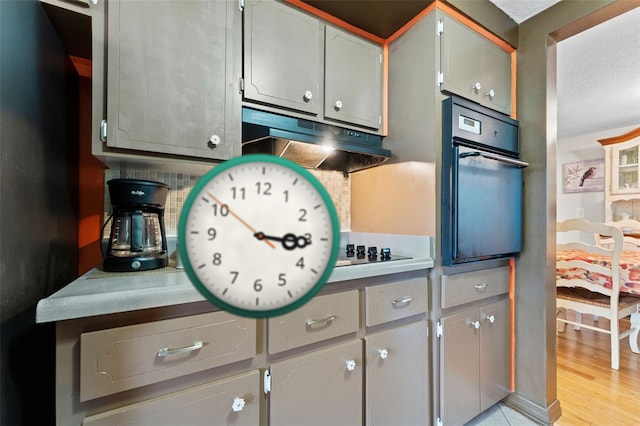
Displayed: 3 h 15 min 51 s
